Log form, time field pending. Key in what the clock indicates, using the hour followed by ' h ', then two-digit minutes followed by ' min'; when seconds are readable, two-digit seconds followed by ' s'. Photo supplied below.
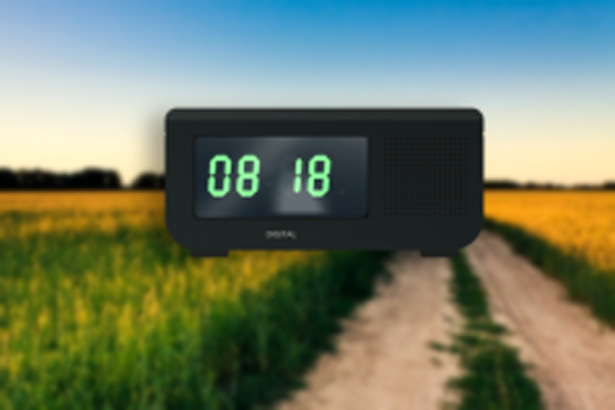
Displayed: 8 h 18 min
